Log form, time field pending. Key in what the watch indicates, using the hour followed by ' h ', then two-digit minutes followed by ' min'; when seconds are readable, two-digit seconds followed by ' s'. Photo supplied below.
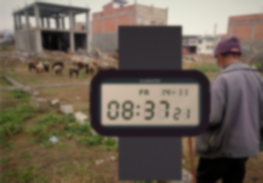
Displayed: 8 h 37 min 21 s
